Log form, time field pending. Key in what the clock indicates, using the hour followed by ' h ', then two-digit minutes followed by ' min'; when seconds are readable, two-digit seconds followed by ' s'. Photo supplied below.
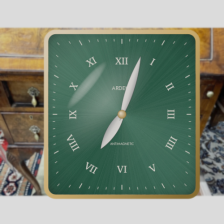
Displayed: 7 h 03 min
